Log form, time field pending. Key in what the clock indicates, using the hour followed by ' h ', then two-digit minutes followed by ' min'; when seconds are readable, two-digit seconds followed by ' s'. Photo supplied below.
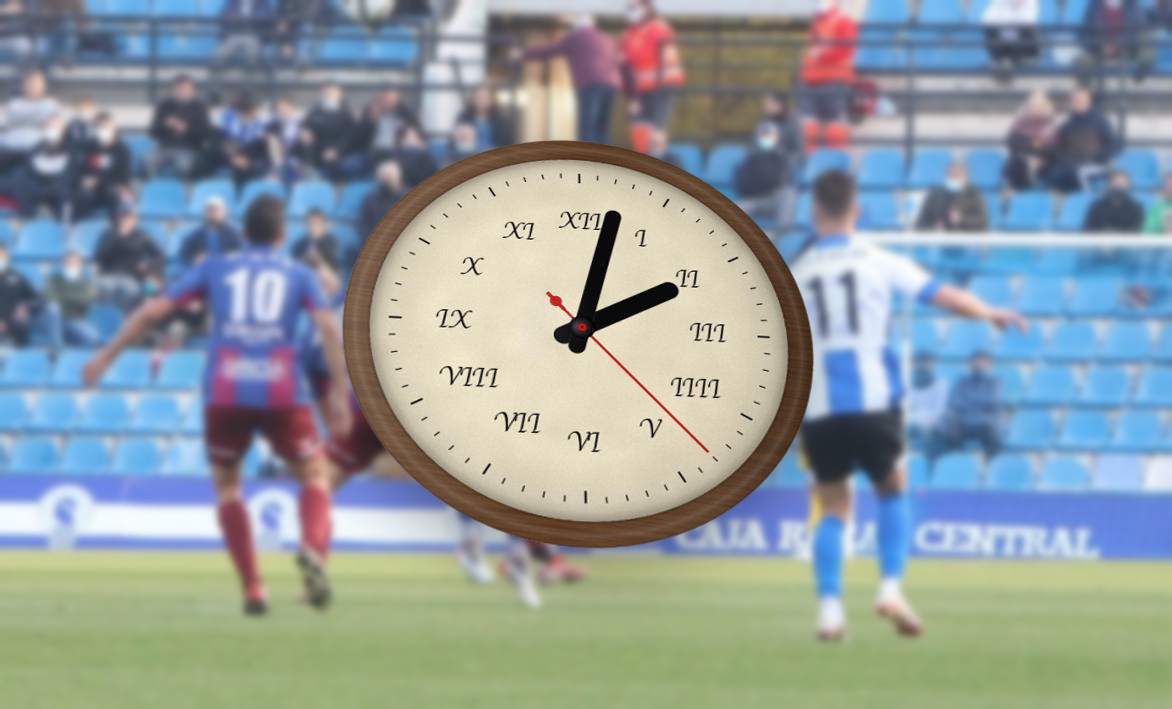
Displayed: 2 h 02 min 23 s
